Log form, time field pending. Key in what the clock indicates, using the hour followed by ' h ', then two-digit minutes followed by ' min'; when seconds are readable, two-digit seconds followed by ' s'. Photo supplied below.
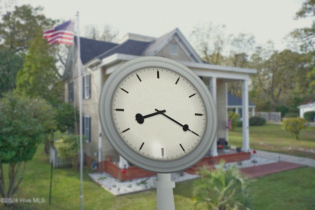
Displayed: 8 h 20 min
